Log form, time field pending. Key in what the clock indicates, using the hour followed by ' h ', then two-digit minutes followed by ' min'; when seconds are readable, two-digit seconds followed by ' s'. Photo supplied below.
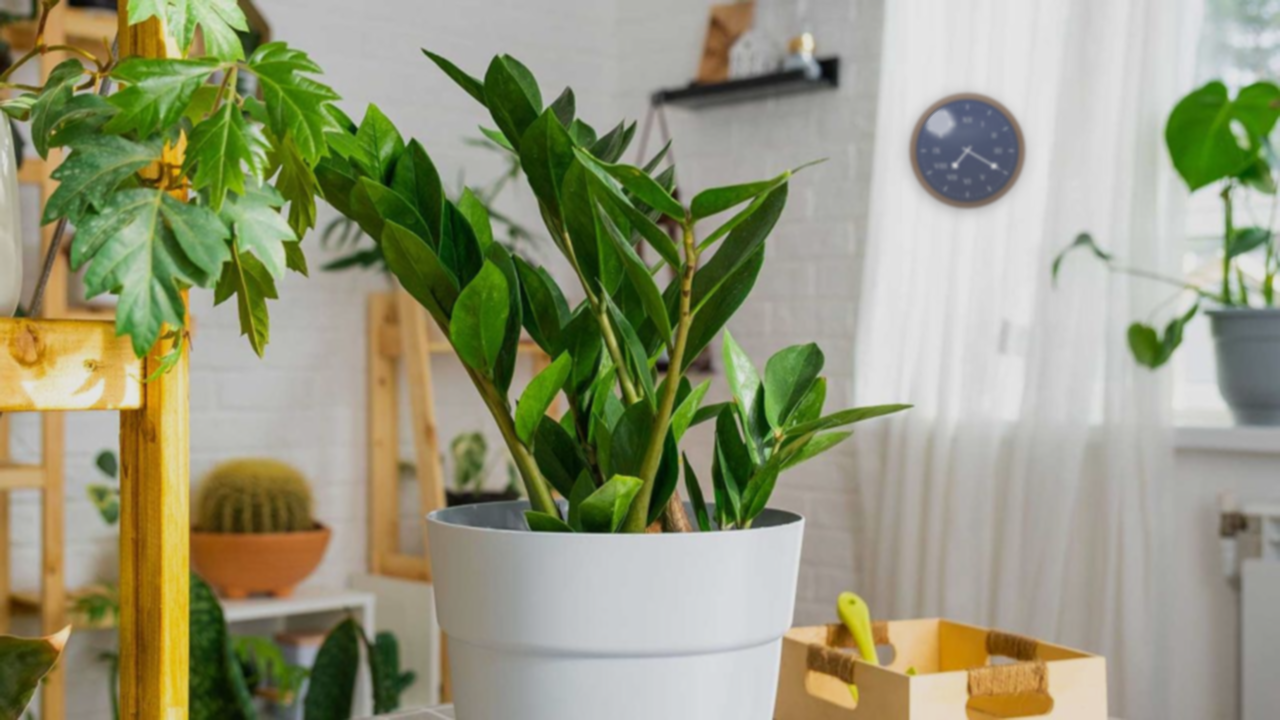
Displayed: 7 h 20 min
